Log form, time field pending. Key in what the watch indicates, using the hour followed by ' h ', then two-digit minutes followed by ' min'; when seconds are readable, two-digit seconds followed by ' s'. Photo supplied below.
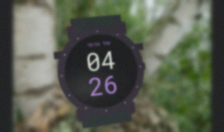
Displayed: 4 h 26 min
